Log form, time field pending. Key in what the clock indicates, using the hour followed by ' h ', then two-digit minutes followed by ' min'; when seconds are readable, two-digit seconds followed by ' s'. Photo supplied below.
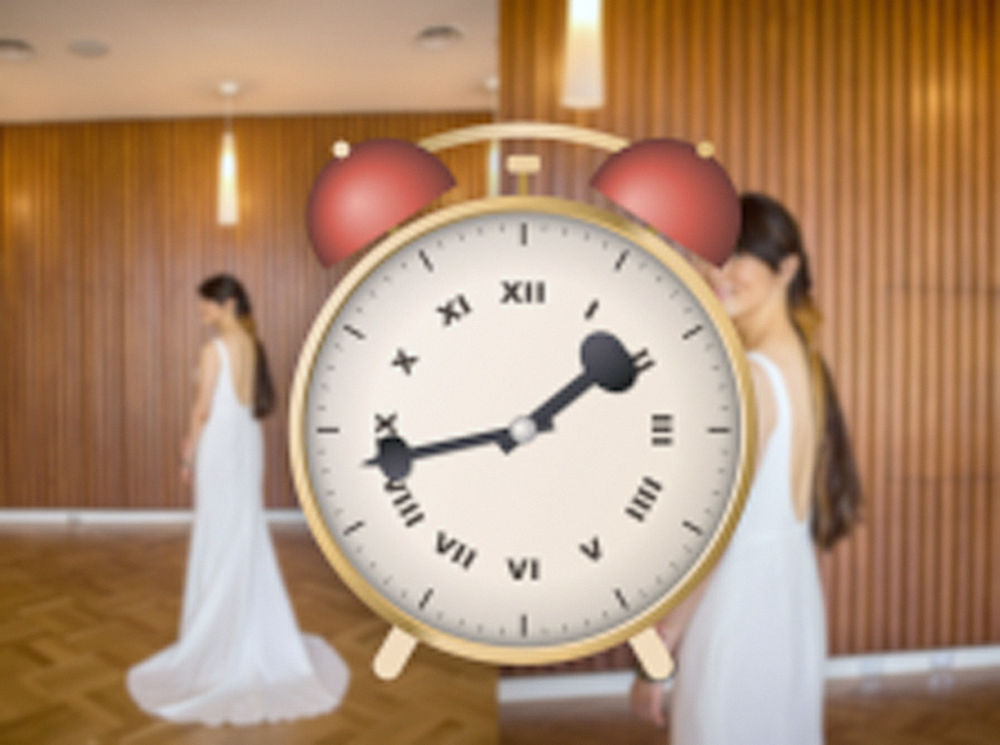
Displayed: 1 h 43 min
